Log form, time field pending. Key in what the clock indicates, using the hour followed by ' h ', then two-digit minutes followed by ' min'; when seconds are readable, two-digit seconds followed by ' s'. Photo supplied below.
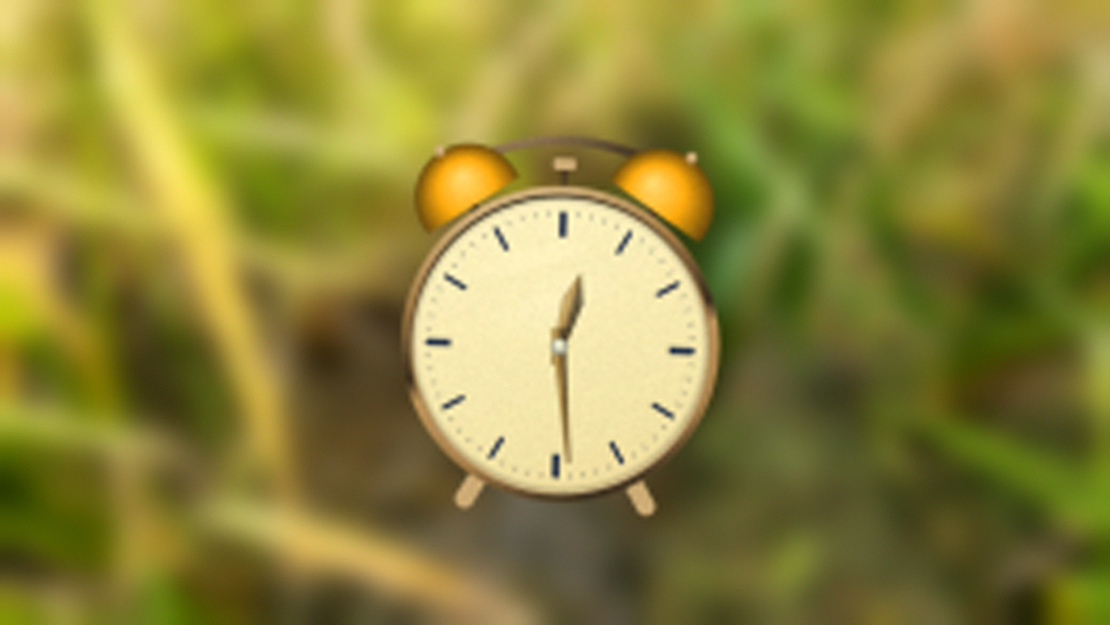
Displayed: 12 h 29 min
